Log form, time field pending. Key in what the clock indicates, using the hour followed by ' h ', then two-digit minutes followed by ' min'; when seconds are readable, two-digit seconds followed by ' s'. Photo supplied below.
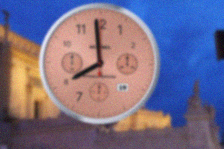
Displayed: 7 h 59 min
